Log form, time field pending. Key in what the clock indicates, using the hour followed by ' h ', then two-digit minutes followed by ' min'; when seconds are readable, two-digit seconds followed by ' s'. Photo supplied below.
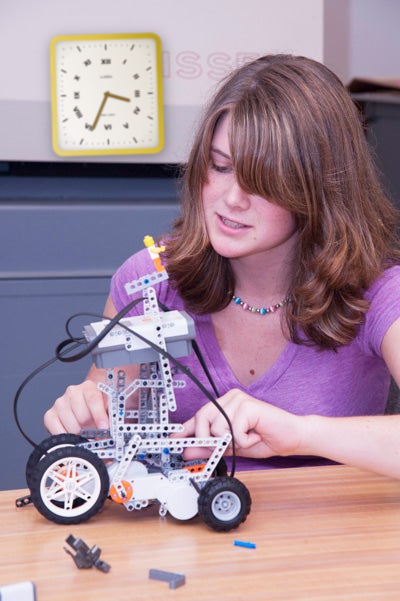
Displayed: 3 h 34 min
